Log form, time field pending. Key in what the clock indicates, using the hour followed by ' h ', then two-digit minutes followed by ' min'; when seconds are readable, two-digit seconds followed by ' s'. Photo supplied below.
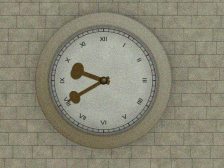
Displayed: 9 h 40 min
